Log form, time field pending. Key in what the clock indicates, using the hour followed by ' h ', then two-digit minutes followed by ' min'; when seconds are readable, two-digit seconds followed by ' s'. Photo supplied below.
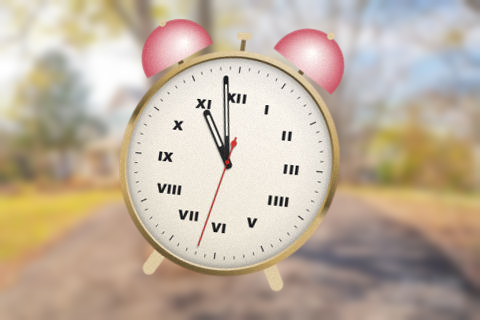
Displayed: 10 h 58 min 32 s
